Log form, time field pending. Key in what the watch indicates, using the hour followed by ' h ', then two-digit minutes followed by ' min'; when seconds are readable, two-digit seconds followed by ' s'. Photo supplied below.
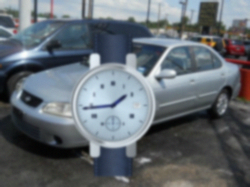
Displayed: 1 h 44 min
